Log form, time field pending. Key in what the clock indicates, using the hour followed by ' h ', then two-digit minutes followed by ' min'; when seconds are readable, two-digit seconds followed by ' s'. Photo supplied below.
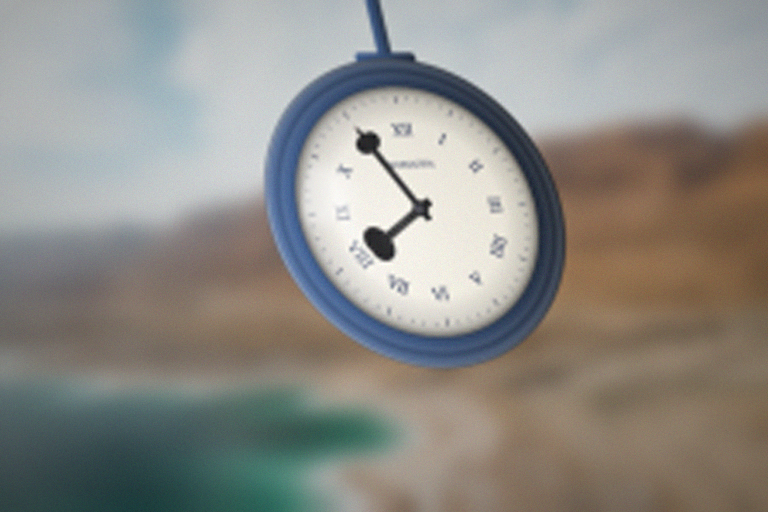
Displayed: 7 h 55 min
